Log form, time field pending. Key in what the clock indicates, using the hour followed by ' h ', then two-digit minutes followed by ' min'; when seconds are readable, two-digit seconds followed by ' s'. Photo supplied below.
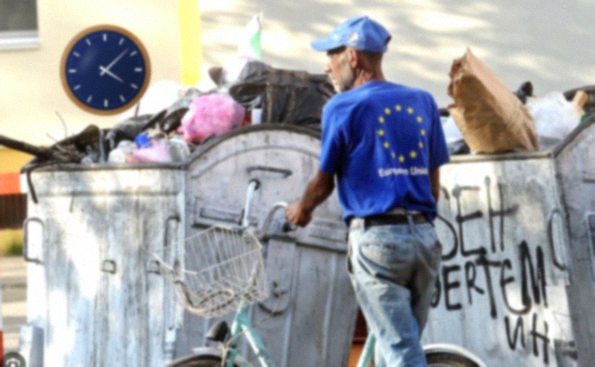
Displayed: 4 h 08 min
